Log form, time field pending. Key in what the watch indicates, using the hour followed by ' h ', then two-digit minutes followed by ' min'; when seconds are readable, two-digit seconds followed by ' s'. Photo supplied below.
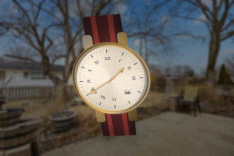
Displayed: 1 h 40 min
